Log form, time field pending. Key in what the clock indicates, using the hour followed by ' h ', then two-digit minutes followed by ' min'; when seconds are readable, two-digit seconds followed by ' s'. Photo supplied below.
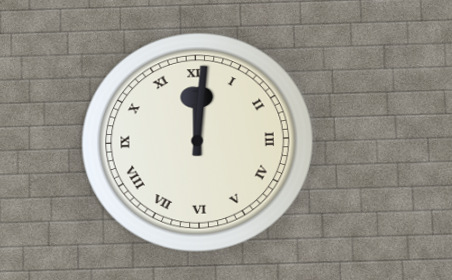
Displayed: 12 h 01 min
